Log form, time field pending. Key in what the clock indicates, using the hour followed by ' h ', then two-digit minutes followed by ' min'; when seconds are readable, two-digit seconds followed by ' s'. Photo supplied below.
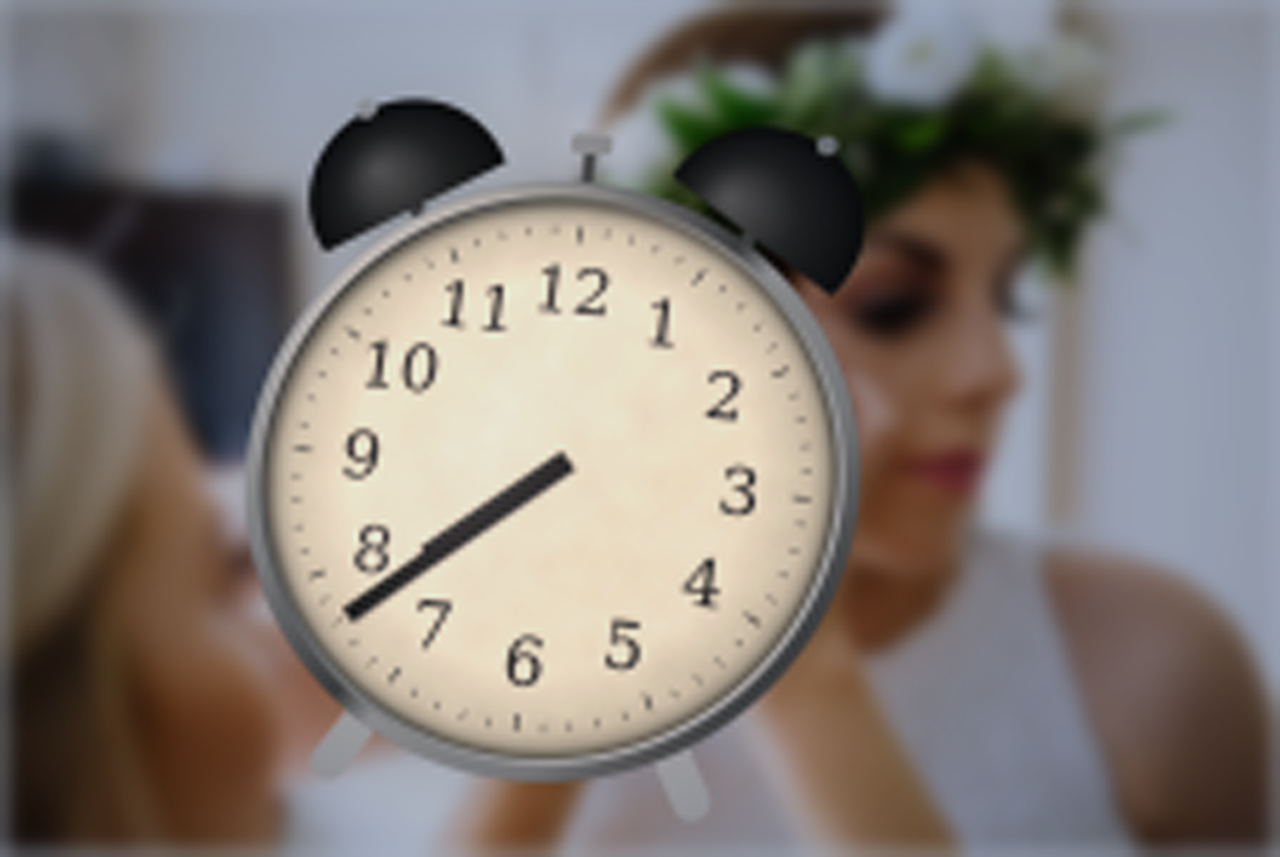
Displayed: 7 h 38 min
